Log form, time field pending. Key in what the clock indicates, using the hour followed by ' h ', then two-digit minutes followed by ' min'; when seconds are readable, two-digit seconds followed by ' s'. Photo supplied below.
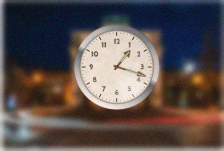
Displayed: 1 h 18 min
